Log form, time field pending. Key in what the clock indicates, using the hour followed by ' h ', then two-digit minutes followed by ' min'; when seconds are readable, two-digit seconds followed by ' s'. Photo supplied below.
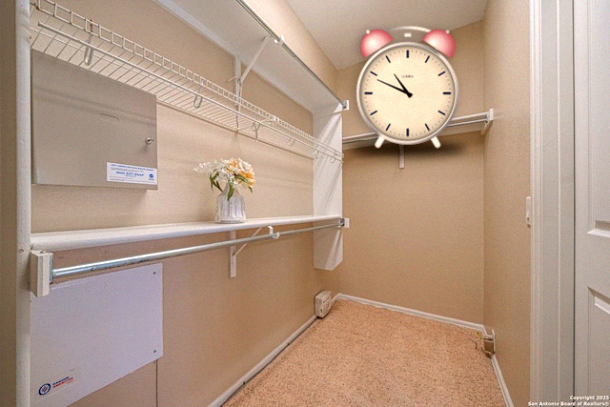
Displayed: 10 h 49 min
